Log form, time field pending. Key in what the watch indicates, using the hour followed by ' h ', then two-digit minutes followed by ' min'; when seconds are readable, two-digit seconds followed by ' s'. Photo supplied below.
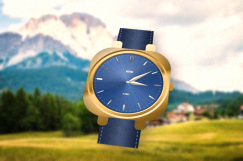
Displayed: 3 h 09 min
